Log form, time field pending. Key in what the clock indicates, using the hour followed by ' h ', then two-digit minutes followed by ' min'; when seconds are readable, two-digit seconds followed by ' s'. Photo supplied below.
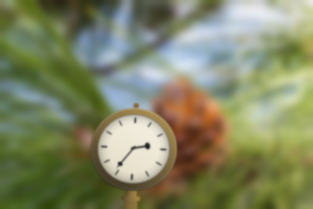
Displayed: 2 h 36 min
